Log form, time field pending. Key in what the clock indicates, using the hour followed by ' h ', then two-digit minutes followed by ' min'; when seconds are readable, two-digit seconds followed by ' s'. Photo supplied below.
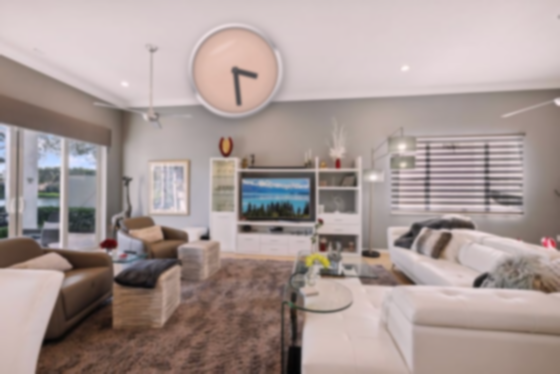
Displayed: 3 h 29 min
